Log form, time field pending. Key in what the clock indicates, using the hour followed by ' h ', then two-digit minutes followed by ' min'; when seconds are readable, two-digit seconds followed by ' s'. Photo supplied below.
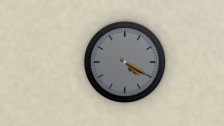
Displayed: 4 h 20 min
